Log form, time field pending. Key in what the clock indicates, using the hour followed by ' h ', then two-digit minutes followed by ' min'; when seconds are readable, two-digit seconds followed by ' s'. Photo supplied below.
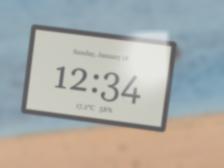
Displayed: 12 h 34 min
